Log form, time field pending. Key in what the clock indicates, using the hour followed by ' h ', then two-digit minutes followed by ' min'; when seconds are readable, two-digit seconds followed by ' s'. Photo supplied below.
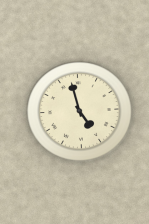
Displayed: 4 h 58 min
